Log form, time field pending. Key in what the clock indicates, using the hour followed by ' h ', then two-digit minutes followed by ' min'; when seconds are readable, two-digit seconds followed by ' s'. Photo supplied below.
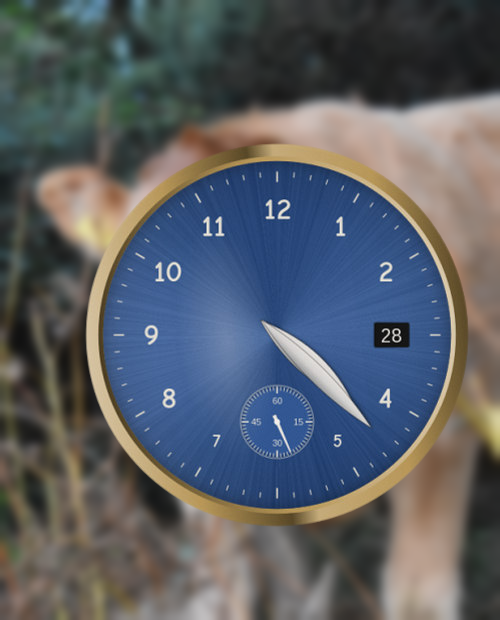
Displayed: 4 h 22 min 26 s
